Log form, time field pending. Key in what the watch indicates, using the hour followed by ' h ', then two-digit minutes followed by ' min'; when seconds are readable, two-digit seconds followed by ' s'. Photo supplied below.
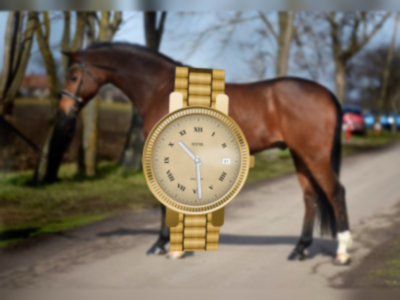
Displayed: 10 h 29 min
